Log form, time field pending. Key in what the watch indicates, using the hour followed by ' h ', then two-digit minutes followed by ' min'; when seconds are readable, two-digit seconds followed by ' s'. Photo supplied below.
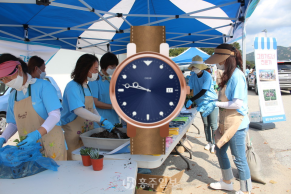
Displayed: 9 h 47 min
